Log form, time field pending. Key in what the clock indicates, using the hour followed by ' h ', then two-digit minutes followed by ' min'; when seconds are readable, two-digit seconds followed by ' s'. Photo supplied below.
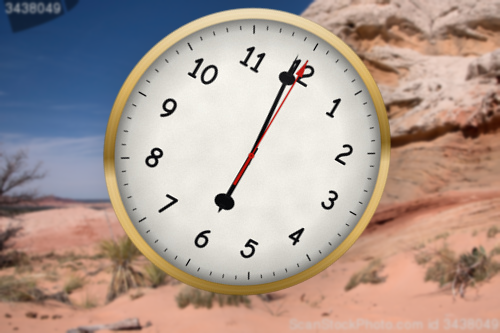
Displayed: 5 h 59 min 00 s
